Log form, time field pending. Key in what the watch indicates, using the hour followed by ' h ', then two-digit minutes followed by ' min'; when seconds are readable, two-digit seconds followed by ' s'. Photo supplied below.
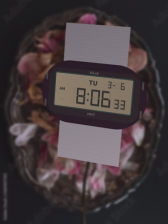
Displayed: 8 h 06 min 33 s
